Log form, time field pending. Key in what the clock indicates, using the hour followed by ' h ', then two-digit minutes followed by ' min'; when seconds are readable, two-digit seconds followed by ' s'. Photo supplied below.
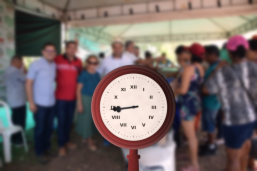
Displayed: 8 h 44 min
